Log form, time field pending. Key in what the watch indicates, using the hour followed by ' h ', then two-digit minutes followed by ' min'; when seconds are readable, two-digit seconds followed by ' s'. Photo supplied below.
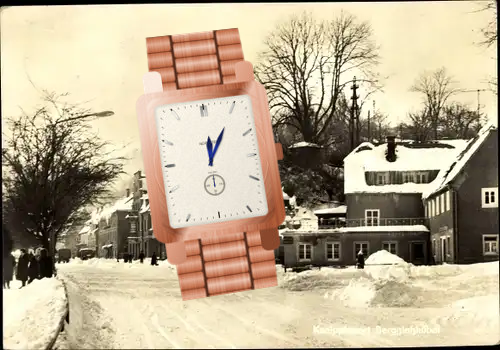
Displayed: 12 h 05 min
